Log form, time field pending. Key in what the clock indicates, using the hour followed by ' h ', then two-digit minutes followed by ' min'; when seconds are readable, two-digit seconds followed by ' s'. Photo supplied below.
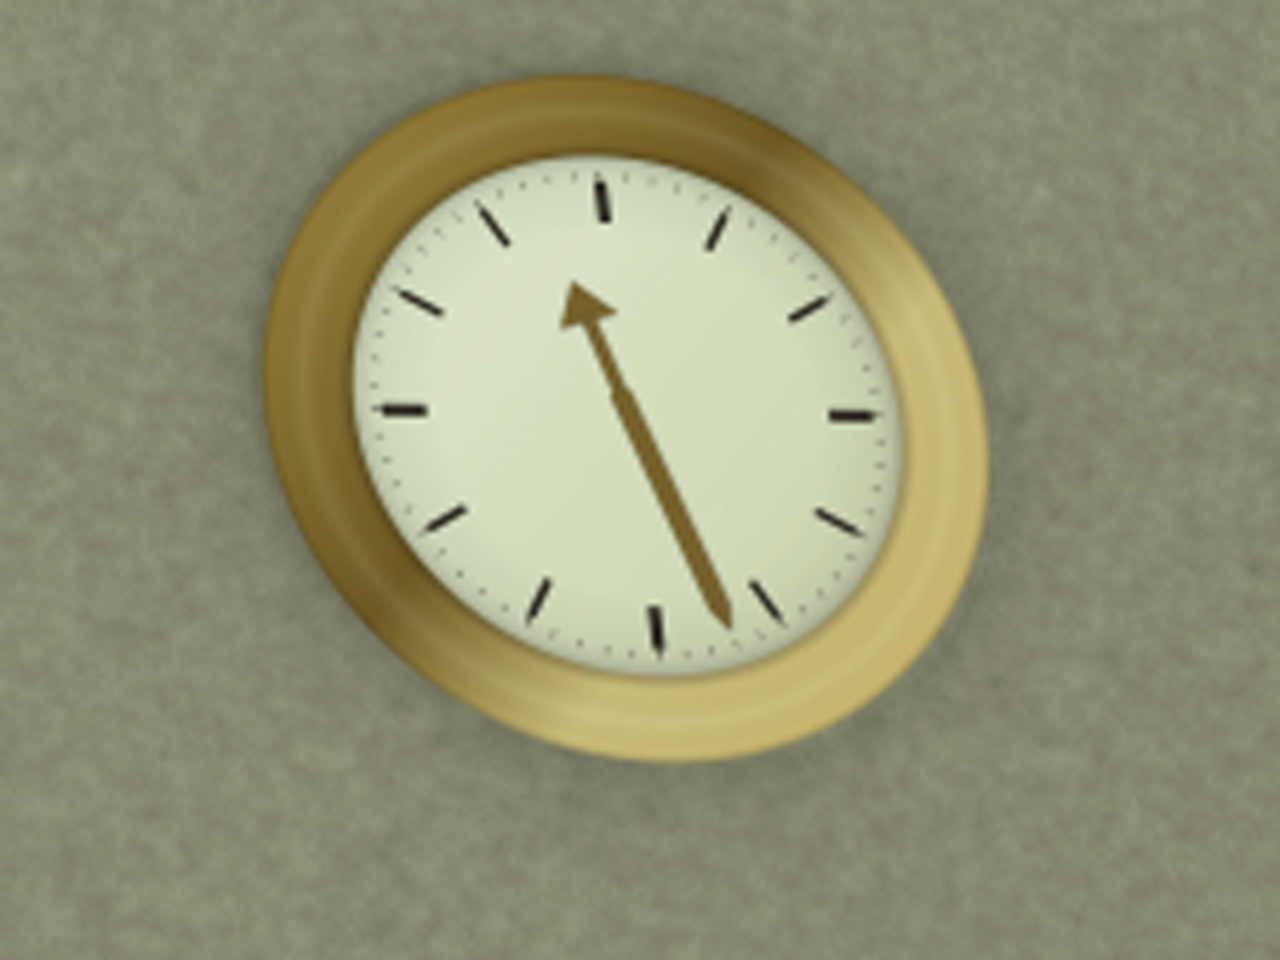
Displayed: 11 h 27 min
